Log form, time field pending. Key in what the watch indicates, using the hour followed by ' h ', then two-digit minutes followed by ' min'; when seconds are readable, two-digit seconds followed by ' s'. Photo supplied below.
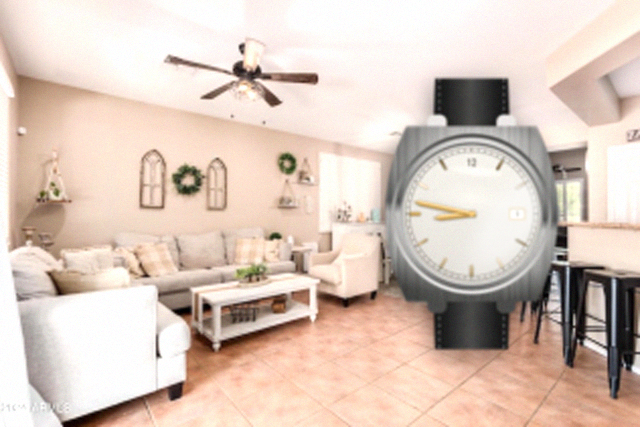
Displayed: 8 h 47 min
